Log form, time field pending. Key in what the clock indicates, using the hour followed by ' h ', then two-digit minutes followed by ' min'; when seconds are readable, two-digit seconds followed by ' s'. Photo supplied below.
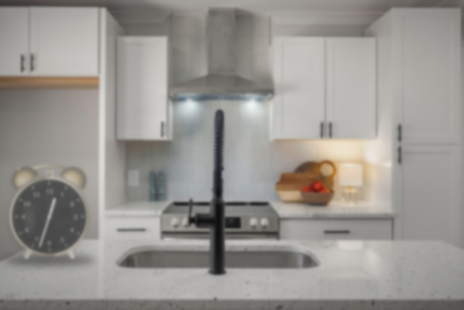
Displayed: 12 h 33 min
